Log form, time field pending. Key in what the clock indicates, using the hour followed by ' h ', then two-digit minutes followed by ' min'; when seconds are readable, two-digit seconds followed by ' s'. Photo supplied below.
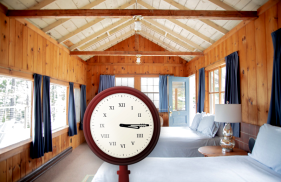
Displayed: 3 h 15 min
